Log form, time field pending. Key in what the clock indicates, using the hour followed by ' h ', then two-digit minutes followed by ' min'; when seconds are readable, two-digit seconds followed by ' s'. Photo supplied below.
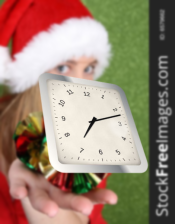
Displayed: 7 h 12 min
